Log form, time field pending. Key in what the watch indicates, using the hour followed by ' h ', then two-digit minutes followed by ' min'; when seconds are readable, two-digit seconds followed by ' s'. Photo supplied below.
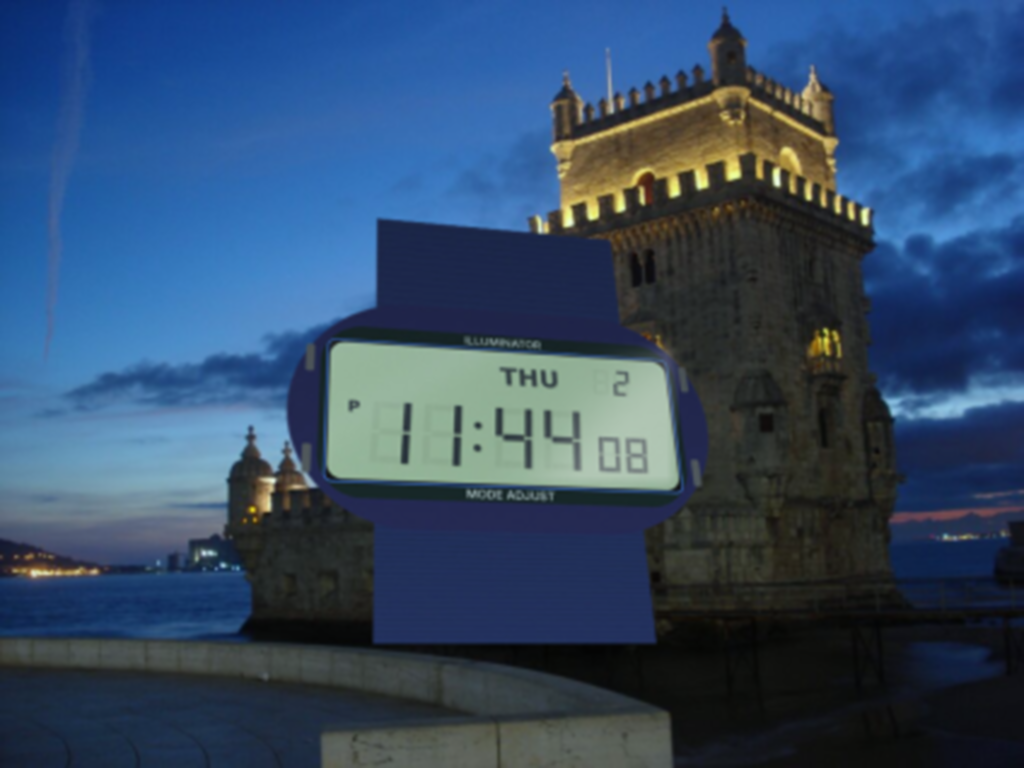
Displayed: 11 h 44 min 08 s
